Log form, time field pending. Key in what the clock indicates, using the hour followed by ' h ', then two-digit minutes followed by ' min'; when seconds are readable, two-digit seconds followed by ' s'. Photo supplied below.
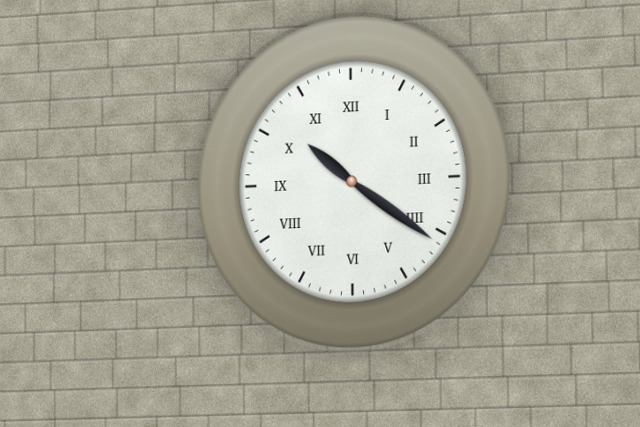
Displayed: 10 h 21 min
